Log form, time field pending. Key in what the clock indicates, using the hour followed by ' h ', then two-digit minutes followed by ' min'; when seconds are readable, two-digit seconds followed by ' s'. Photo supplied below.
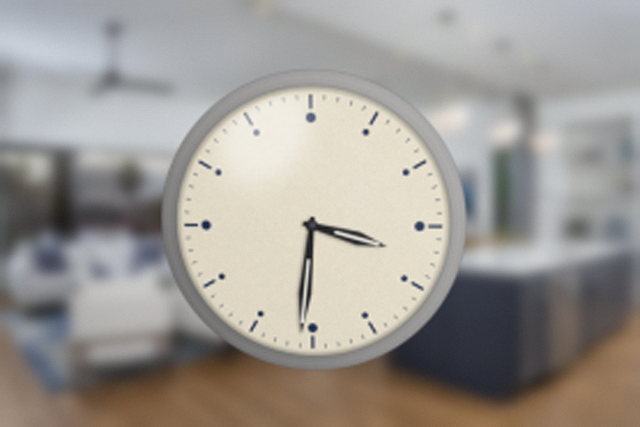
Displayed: 3 h 31 min
